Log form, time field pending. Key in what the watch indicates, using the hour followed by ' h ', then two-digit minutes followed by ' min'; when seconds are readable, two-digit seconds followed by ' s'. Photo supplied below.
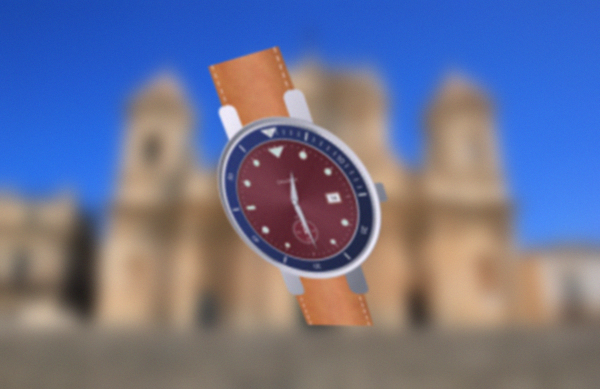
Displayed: 12 h 29 min
